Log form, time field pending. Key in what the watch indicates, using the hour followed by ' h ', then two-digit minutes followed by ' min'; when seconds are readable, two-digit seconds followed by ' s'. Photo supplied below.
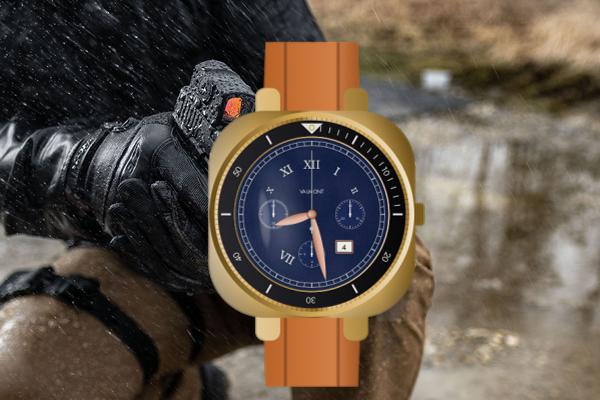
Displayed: 8 h 28 min
